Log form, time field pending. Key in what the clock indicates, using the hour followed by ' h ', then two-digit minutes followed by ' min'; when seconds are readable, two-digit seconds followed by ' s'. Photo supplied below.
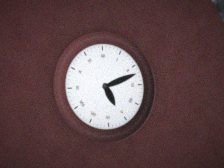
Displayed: 5 h 12 min
